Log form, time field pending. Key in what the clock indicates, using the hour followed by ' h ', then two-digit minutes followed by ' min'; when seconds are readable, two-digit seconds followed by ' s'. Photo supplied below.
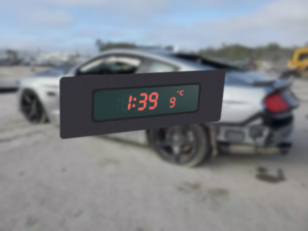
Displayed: 1 h 39 min
